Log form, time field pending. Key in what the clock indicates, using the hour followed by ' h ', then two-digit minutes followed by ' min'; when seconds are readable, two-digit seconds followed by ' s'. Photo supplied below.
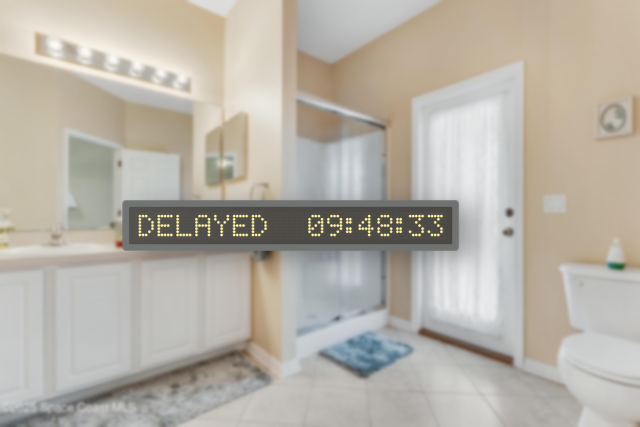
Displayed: 9 h 48 min 33 s
